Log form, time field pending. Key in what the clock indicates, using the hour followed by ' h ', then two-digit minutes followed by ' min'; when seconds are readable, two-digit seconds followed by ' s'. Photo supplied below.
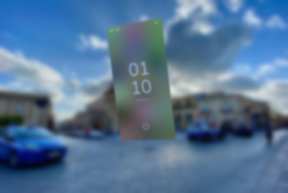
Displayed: 1 h 10 min
